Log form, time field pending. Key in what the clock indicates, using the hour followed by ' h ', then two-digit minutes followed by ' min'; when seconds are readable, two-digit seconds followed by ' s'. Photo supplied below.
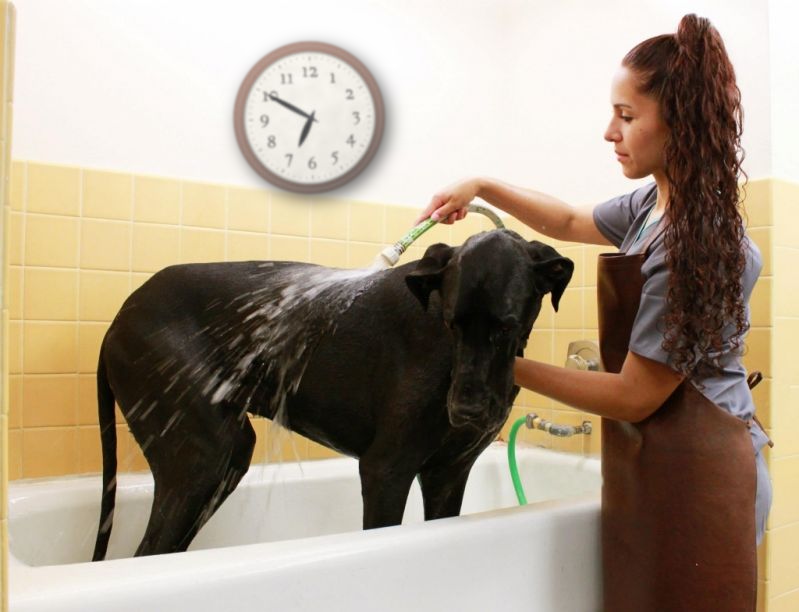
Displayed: 6 h 50 min
